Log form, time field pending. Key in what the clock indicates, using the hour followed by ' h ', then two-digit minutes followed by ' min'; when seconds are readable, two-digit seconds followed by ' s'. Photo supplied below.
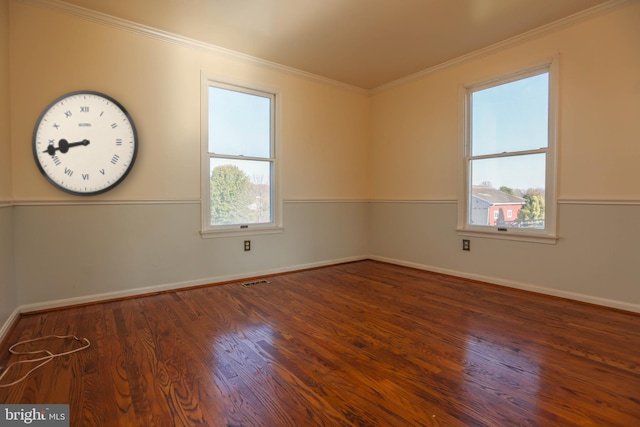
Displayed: 8 h 43 min
